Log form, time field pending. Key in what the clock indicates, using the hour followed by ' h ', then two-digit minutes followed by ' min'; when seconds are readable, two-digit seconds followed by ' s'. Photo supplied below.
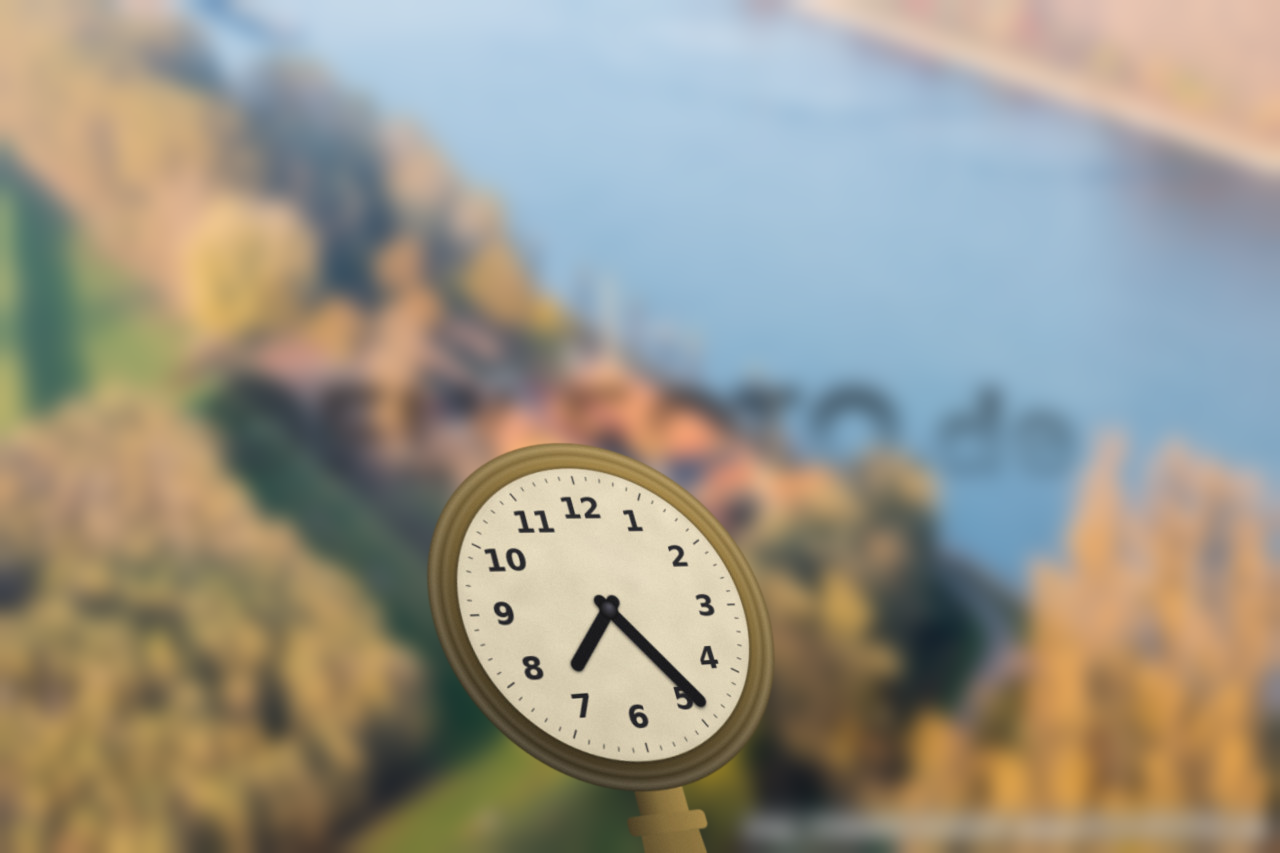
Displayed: 7 h 24 min
